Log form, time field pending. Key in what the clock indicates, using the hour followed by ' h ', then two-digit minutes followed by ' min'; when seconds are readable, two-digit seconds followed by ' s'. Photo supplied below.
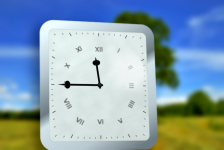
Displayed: 11 h 45 min
